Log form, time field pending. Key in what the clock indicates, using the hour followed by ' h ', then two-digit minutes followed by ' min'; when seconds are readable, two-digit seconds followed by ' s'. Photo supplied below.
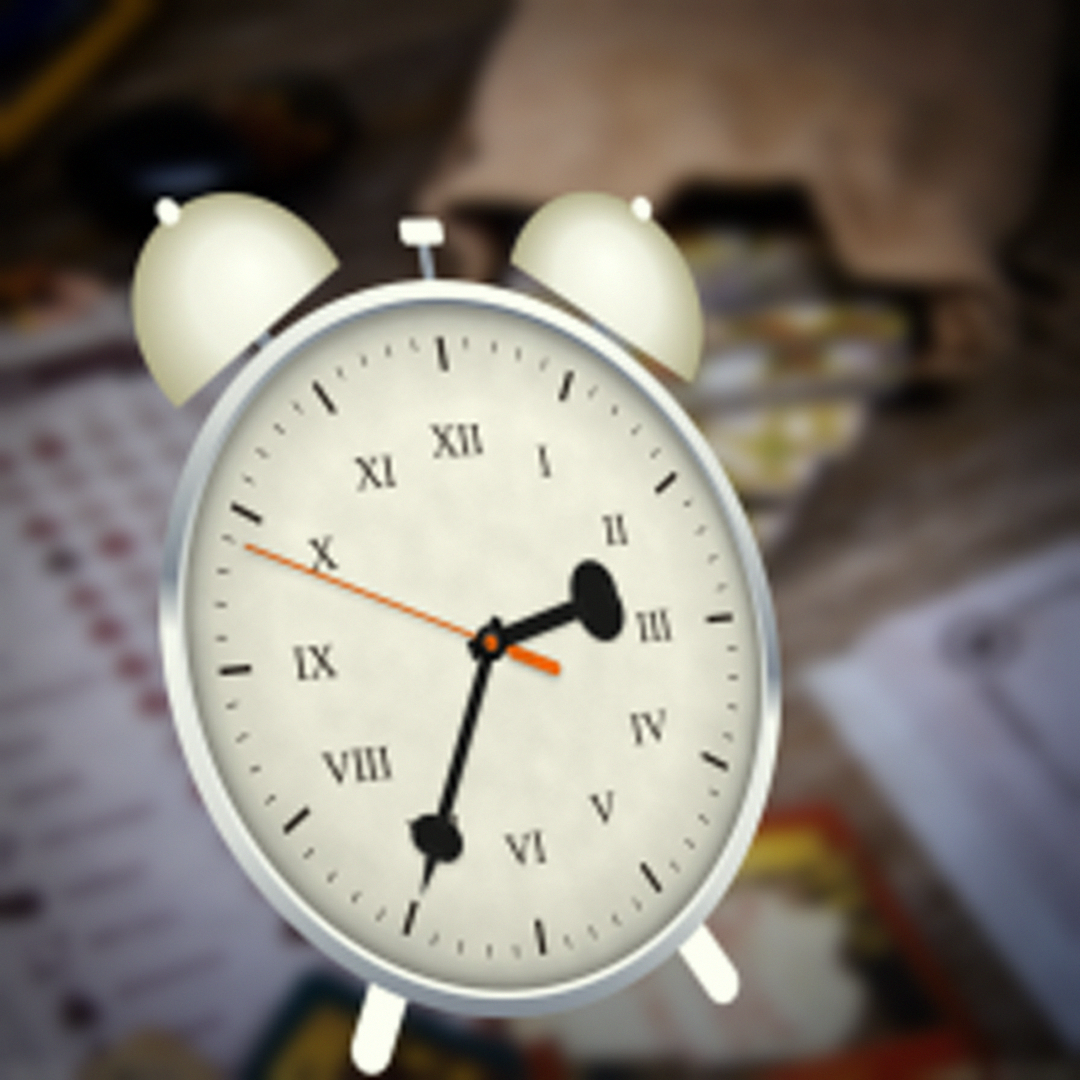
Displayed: 2 h 34 min 49 s
